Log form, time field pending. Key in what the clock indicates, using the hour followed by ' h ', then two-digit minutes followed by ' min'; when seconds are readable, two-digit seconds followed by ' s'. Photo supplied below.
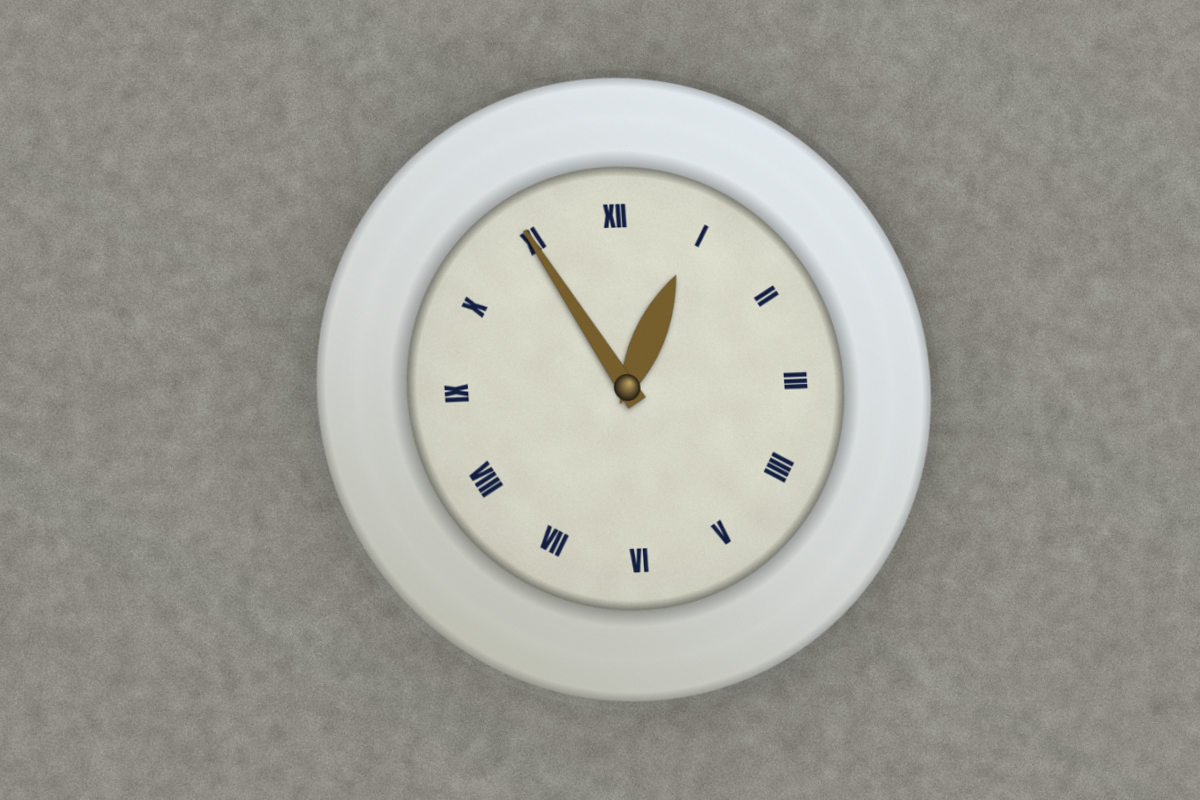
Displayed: 12 h 55 min
